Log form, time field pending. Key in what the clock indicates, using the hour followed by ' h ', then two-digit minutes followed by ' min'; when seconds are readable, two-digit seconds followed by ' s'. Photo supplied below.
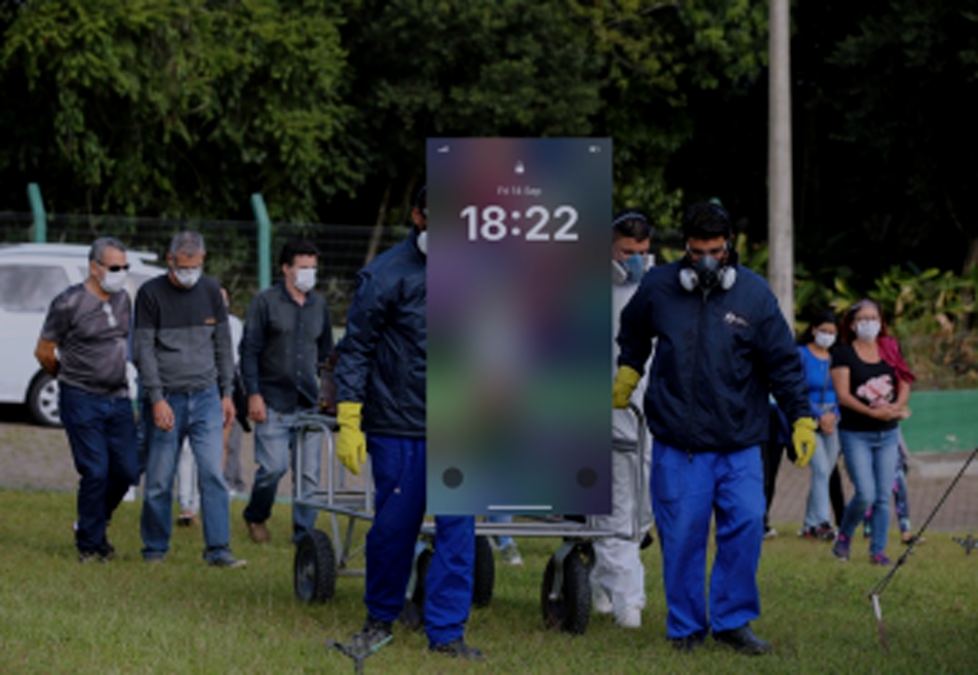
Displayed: 18 h 22 min
